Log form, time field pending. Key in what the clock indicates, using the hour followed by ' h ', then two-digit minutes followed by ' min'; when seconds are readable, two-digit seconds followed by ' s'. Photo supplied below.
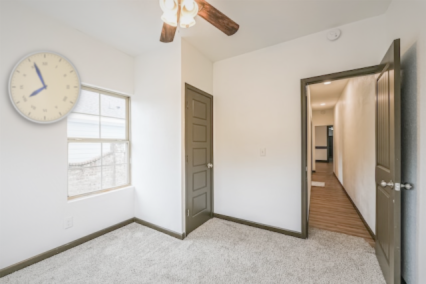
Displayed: 7 h 56 min
